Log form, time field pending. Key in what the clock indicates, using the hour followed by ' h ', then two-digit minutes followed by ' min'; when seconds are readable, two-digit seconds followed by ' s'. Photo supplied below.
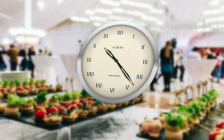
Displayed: 10 h 23 min
